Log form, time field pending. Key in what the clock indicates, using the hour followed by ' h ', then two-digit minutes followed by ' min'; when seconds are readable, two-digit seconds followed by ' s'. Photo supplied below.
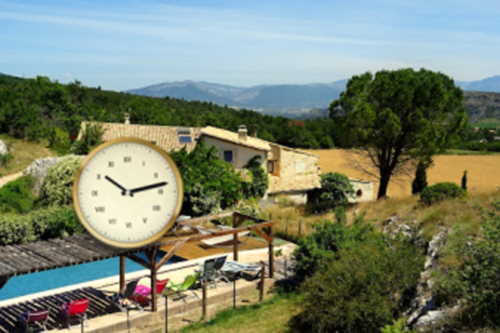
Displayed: 10 h 13 min
